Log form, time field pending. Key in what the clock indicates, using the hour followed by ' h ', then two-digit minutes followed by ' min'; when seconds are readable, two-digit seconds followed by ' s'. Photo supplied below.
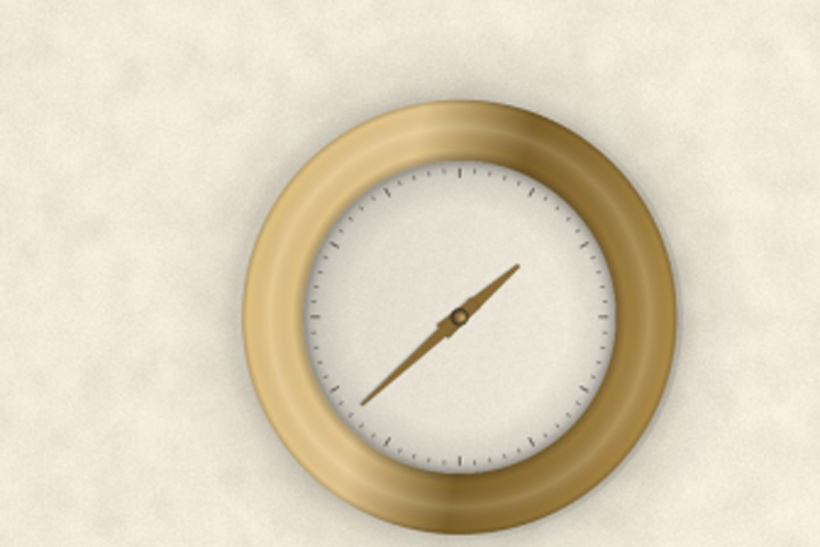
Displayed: 1 h 38 min
